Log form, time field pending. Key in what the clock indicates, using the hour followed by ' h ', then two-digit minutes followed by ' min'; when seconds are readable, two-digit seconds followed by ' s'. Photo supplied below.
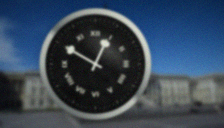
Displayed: 12 h 50 min
